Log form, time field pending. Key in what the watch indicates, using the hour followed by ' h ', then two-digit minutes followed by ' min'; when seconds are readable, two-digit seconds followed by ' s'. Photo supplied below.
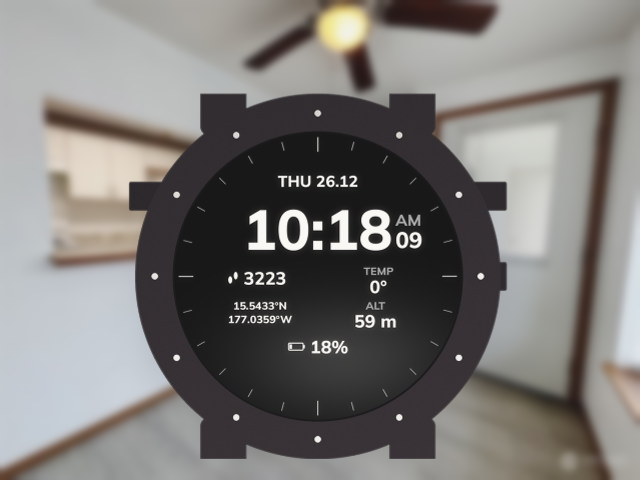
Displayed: 10 h 18 min 09 s
